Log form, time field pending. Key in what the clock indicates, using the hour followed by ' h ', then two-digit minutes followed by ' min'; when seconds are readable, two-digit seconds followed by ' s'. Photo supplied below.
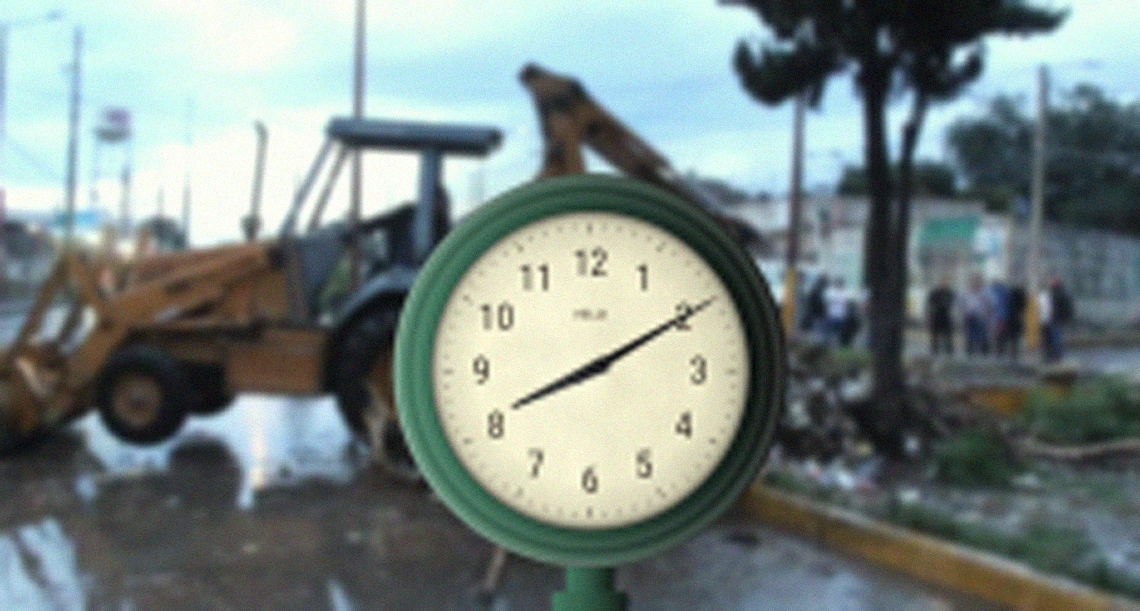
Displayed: 8 h 10 min
